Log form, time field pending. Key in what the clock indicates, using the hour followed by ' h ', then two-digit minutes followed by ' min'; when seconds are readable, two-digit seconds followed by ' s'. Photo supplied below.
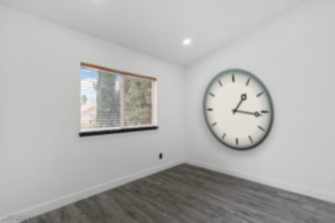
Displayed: 1 h 16 min
